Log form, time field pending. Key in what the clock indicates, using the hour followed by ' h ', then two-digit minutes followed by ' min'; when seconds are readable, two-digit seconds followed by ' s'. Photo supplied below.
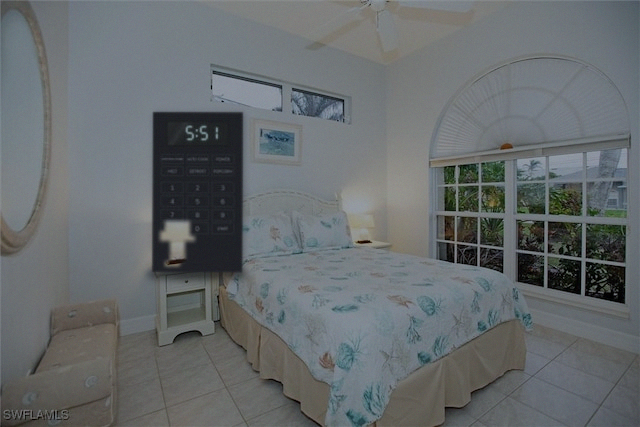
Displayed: 5 h 51 min
